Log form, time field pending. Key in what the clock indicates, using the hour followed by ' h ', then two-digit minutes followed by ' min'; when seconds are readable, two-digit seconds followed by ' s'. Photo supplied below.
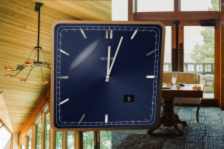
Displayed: 12 h 03 min
